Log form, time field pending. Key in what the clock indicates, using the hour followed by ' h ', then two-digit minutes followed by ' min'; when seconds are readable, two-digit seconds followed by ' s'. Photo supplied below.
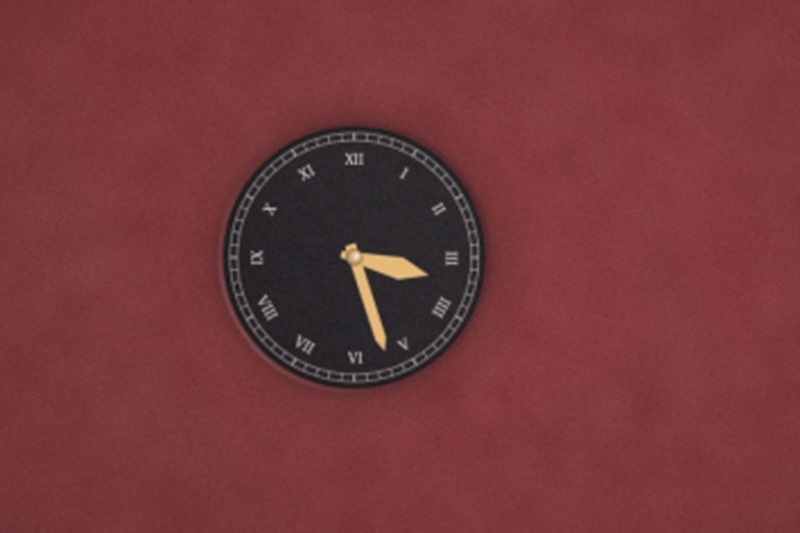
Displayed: 3 h 27 min
